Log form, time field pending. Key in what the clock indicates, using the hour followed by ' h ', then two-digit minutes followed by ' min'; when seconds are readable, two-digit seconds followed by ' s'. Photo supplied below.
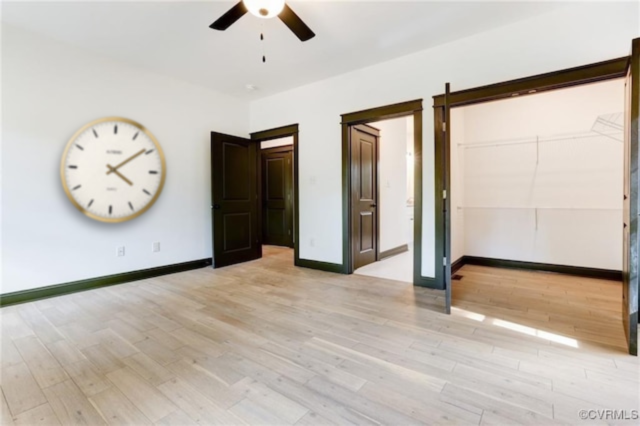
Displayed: 4 h 09 min
